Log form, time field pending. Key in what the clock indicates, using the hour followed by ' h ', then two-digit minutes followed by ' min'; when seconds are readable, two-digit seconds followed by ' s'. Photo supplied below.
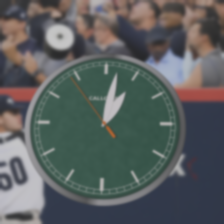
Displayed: 1 h 01 min 54 s
